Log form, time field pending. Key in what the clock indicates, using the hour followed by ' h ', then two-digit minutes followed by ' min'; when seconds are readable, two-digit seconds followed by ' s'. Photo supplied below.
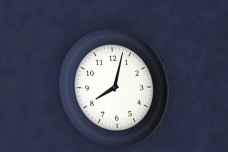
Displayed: 8 h 03 min
